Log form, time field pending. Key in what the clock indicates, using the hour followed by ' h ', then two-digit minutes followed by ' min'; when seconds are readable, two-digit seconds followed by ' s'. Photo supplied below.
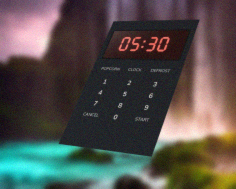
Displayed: 5 h 30 min
